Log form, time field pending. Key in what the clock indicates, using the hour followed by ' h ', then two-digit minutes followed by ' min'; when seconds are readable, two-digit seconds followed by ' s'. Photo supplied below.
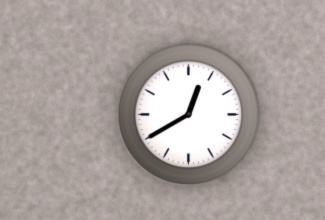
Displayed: 12 h 40 min
